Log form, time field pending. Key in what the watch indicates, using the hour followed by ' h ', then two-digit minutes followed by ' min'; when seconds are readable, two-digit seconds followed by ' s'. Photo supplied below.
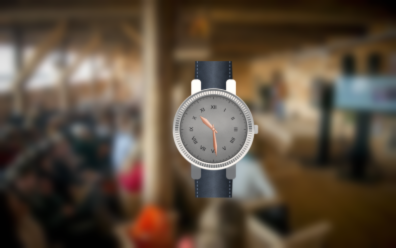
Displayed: 10 h 29 min
